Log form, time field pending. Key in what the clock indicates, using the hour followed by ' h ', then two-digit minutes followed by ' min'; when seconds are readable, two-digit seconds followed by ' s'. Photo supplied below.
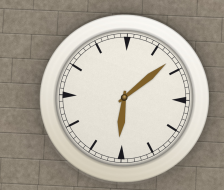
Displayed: 6 h 08 min
